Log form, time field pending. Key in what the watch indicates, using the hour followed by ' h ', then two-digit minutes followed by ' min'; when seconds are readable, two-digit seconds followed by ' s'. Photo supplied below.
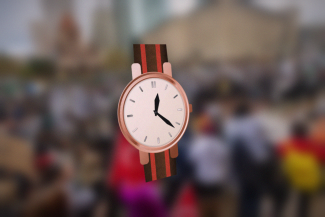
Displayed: 12 h 22 min
